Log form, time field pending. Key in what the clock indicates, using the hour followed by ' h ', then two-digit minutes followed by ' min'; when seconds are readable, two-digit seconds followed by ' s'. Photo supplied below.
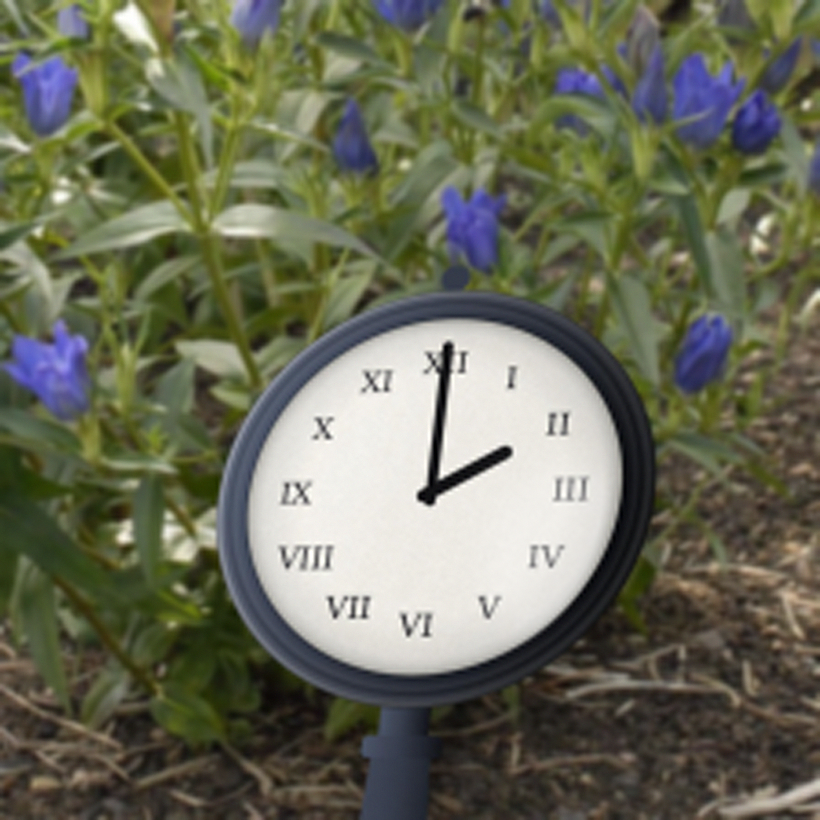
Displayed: 2 h 00 min
